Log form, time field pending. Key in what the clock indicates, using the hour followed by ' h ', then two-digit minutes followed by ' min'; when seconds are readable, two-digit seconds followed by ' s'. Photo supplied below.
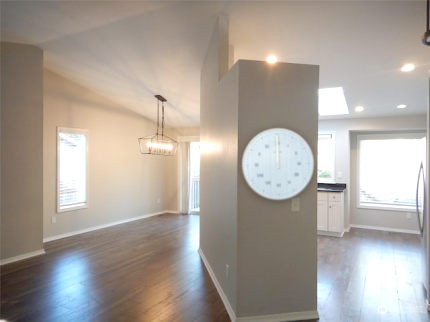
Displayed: 12 h 00 min
